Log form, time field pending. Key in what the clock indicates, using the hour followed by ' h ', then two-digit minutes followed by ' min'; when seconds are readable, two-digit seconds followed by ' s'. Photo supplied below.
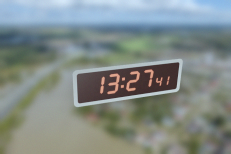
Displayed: 13 h 27 min 41 s
